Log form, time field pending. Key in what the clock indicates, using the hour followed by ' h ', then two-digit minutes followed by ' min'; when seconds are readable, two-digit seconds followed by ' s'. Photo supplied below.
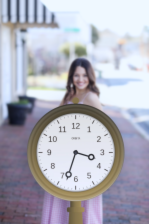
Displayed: 3 h 33 min
